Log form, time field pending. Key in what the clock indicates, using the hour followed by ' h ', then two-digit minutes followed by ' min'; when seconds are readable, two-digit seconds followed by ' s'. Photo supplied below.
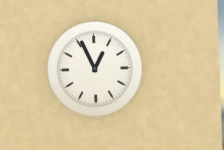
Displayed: 12 h 56 min
